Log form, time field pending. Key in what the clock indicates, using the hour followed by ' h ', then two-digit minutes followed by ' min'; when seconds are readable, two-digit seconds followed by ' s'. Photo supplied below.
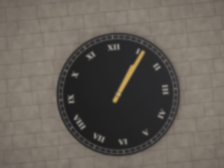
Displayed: 1 h 06 min
